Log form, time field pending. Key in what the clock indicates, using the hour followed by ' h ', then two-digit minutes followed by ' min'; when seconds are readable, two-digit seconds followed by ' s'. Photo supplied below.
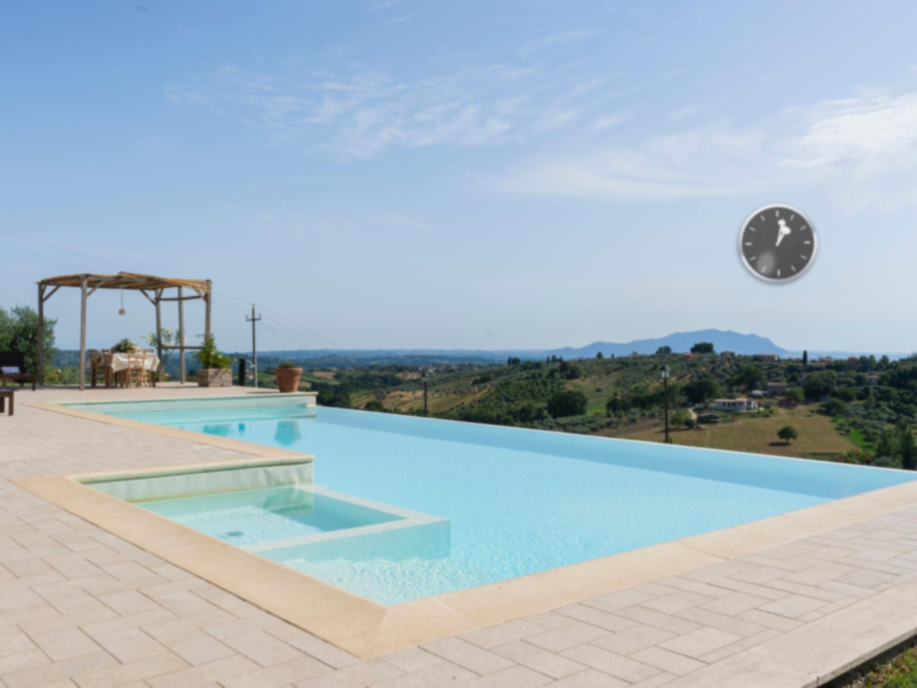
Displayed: 1 h 02 min
